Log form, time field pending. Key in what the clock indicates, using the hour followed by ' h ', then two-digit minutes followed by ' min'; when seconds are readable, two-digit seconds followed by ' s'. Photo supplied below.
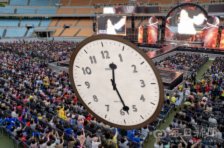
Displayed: 12 h 28 min
